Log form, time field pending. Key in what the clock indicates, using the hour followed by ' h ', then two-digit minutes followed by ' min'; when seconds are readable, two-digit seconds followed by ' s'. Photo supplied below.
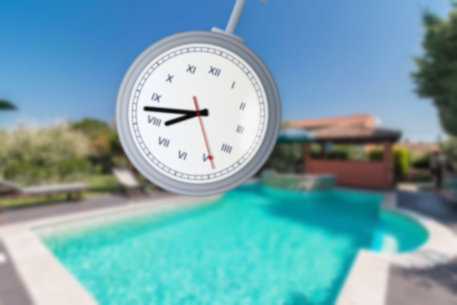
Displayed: 7 h 42 min 24 s
